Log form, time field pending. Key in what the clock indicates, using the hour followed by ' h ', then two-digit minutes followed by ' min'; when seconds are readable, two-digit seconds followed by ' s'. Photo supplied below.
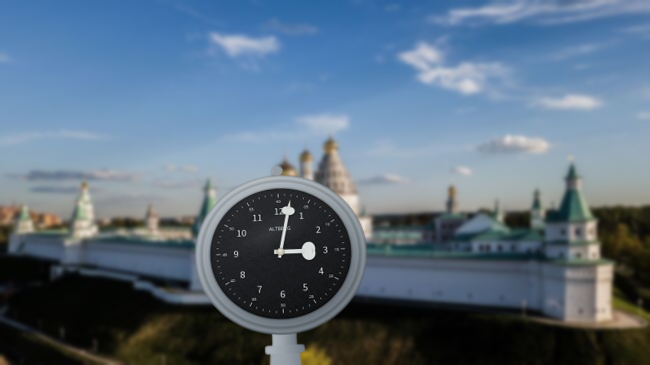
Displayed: 3 h 02 min
